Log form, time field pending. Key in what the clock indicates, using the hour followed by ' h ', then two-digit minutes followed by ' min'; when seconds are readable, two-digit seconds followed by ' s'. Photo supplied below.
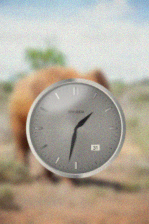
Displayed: 1 h 32 min
